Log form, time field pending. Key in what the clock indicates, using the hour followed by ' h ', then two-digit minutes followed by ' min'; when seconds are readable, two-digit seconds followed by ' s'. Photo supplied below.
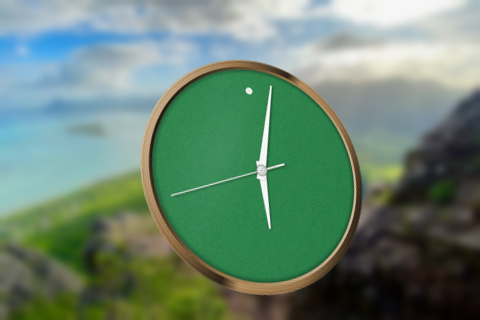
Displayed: 6 h 02 min 43 s
